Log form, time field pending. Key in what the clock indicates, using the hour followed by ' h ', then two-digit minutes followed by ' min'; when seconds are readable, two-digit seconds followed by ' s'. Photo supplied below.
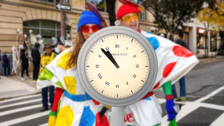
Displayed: 10 h 53 min
